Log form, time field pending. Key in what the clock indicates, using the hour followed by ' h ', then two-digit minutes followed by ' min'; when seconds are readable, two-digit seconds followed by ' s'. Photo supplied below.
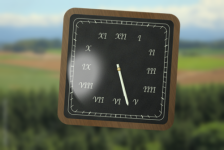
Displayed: 5 h 27 min
